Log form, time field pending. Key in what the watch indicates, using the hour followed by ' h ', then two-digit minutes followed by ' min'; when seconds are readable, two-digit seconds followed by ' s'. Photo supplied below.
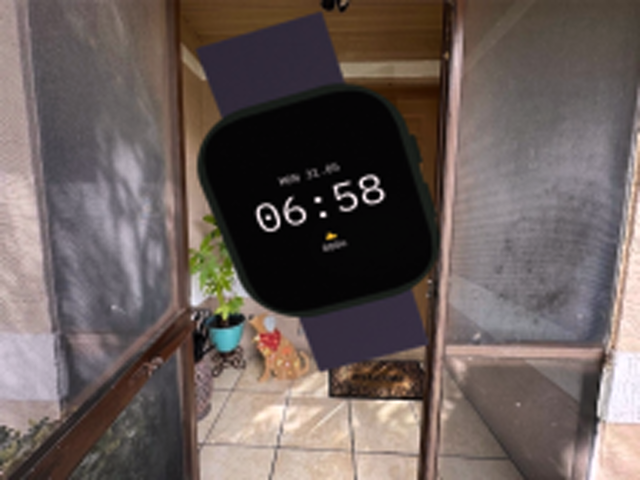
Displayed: 6 h 58 min
